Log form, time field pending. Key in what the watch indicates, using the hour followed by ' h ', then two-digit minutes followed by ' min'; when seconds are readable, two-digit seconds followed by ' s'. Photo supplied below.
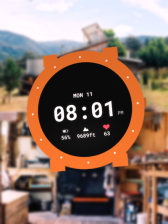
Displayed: 8 h 01 min
